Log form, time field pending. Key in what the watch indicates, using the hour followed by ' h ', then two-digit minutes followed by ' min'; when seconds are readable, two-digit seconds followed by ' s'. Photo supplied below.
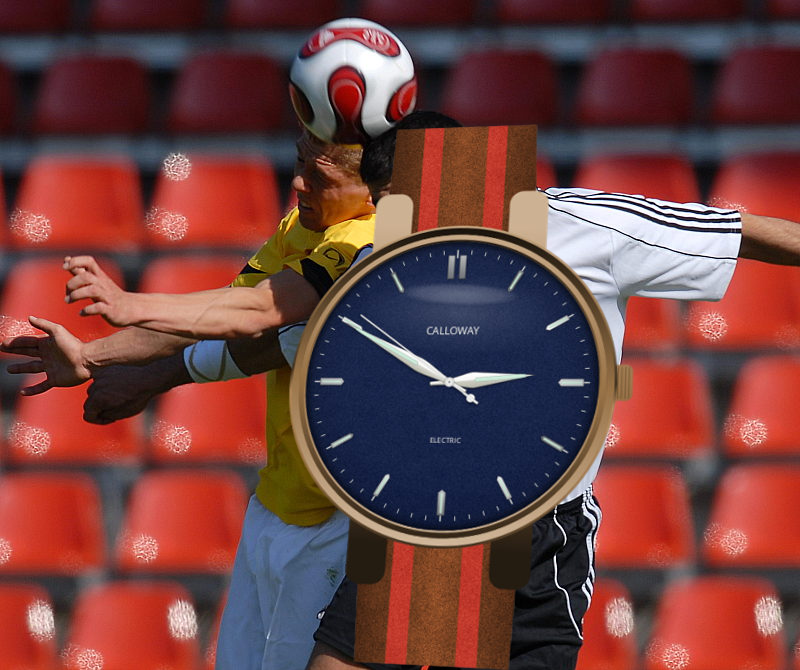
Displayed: 2 h 49 min 51 s
